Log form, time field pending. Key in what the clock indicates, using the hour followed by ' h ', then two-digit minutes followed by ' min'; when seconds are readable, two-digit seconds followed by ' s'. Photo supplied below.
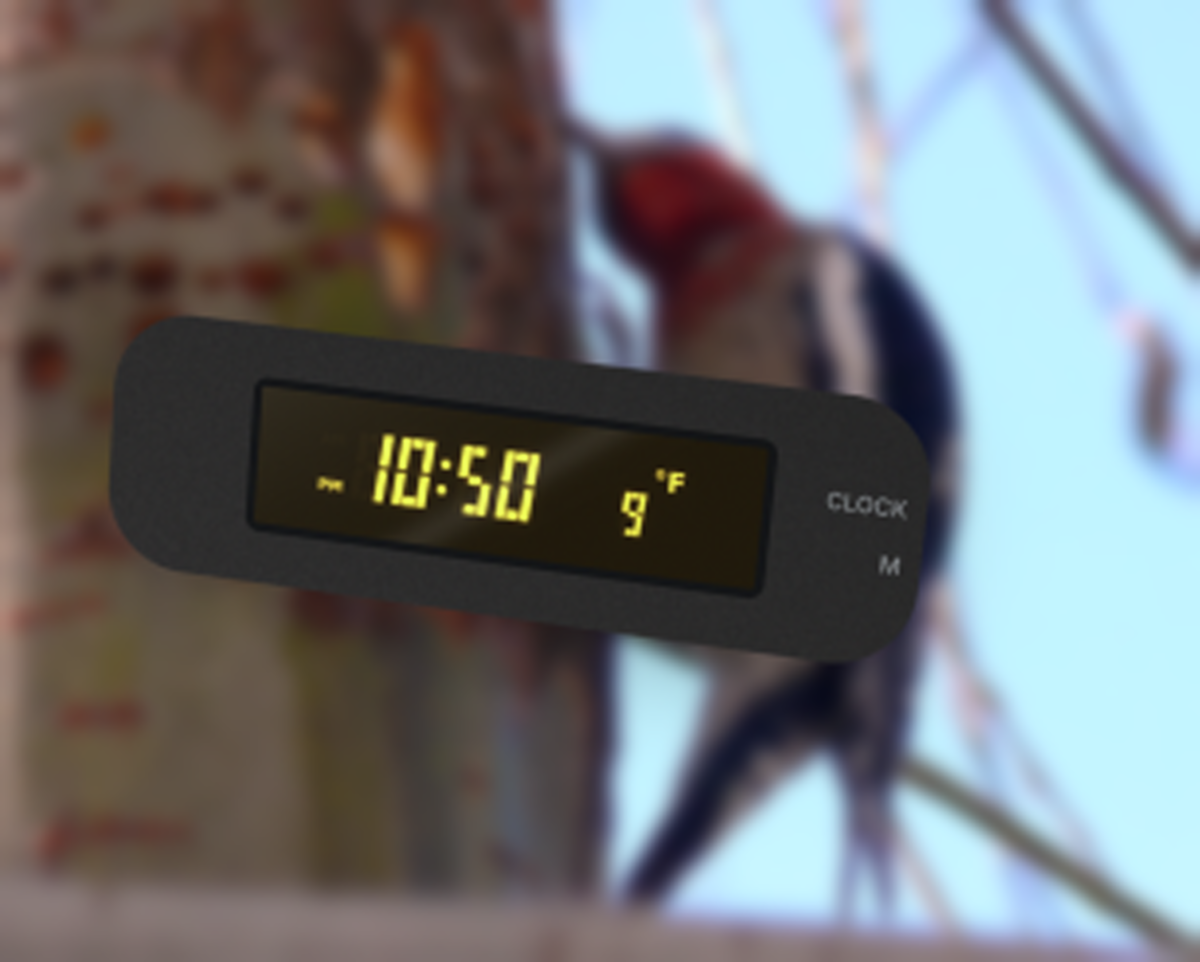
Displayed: 10 h 50 min
